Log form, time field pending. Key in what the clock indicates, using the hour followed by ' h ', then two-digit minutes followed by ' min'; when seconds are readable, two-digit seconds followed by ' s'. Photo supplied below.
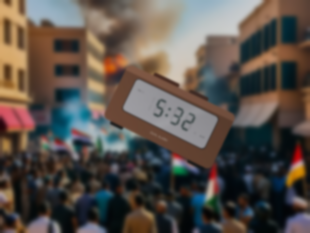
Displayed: 5 h 32 min
